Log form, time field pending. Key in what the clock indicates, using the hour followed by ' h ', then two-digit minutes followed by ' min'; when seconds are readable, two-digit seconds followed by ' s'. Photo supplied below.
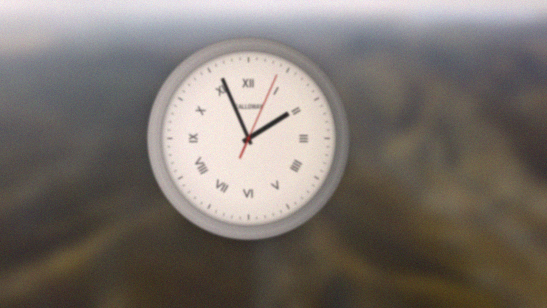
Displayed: 1 h 56 min 04 s
